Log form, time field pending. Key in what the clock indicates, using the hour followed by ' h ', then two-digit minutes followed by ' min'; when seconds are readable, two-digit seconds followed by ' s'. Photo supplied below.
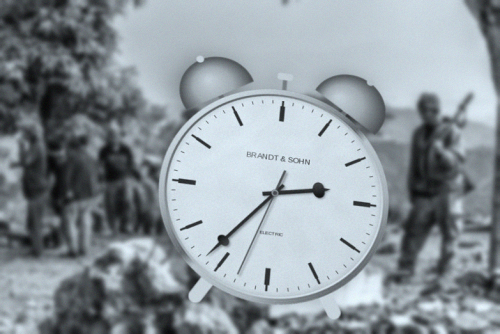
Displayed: 2 h 36 min 33 s
